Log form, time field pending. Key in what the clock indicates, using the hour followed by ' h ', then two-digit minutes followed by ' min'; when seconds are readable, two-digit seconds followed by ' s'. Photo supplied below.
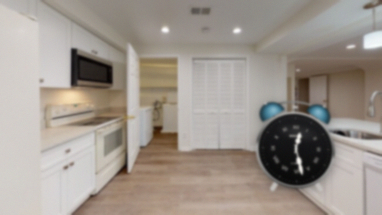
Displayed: 12 h 28 min
